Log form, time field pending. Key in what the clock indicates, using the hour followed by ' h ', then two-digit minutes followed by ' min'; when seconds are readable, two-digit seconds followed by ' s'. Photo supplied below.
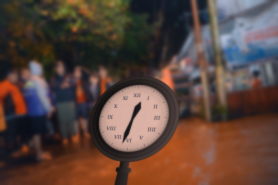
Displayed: 12 h 32 min
